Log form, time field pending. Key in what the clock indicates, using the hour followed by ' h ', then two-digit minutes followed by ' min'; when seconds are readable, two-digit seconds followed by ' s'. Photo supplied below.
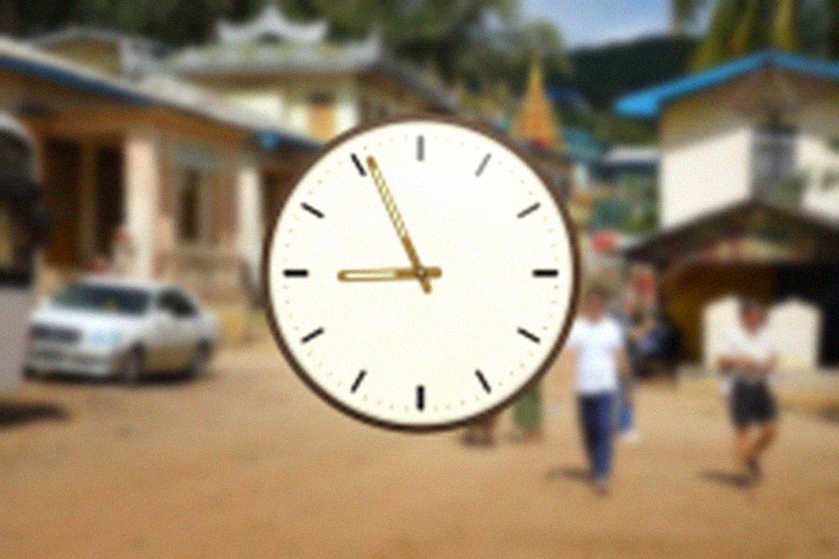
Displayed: 8 h 56 min
